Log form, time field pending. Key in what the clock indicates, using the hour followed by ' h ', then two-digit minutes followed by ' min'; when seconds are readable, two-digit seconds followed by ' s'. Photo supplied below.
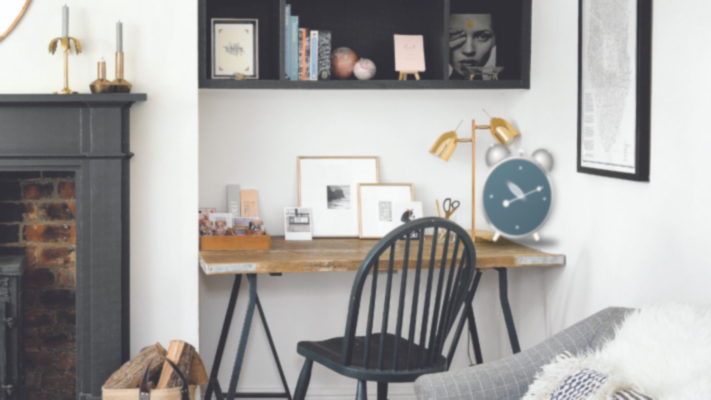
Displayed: 8 h 11 min
